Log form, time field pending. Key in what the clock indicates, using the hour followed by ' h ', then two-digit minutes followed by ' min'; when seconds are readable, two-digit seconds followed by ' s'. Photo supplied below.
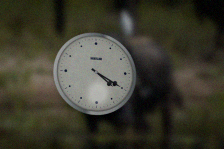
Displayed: 4 h 20 min
